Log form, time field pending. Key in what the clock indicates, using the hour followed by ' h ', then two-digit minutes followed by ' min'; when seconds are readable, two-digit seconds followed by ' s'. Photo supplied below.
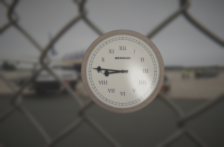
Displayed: 8 h 46 min
